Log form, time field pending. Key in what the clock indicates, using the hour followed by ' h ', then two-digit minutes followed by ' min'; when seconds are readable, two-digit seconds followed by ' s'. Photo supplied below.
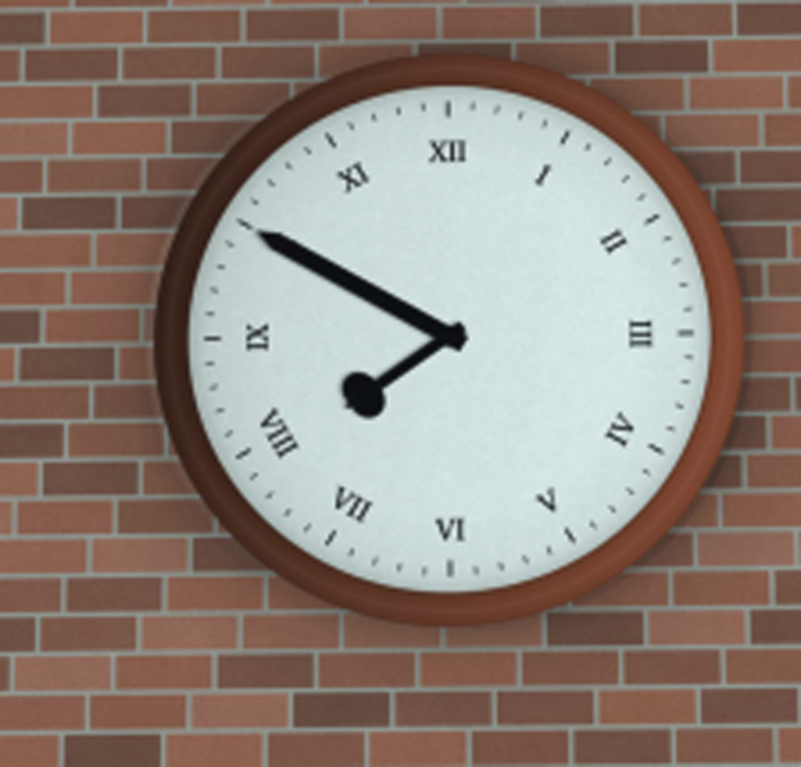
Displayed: 7 h 50 min
